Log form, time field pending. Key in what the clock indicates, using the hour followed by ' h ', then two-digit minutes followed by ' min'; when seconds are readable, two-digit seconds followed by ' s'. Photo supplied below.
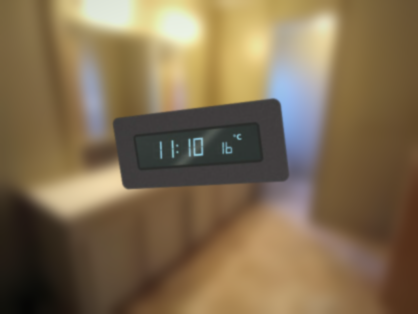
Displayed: 11 h 10 min
